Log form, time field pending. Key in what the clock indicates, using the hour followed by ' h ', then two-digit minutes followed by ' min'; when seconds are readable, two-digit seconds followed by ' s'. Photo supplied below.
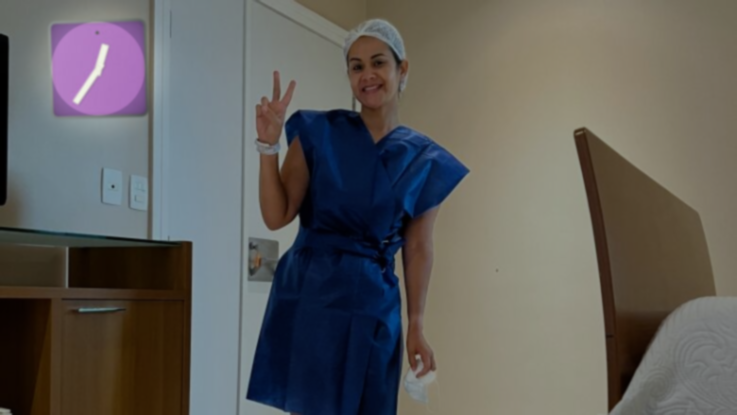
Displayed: 12 h 36 min
